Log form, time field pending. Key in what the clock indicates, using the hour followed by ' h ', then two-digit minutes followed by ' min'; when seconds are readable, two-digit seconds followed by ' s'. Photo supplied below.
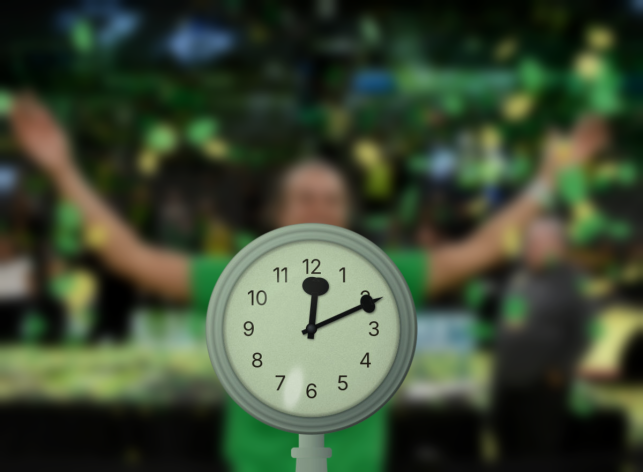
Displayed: 12 h 11 min
